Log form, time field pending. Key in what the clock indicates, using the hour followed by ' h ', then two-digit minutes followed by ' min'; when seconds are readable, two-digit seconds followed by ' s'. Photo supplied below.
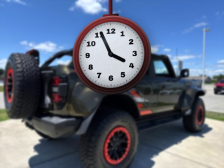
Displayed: 3 h 56 min
